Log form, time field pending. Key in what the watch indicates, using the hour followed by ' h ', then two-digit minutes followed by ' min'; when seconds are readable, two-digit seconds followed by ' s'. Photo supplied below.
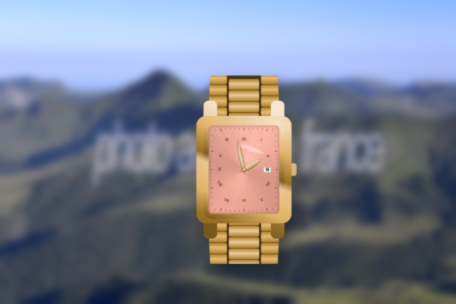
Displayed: 1 h 58 min
